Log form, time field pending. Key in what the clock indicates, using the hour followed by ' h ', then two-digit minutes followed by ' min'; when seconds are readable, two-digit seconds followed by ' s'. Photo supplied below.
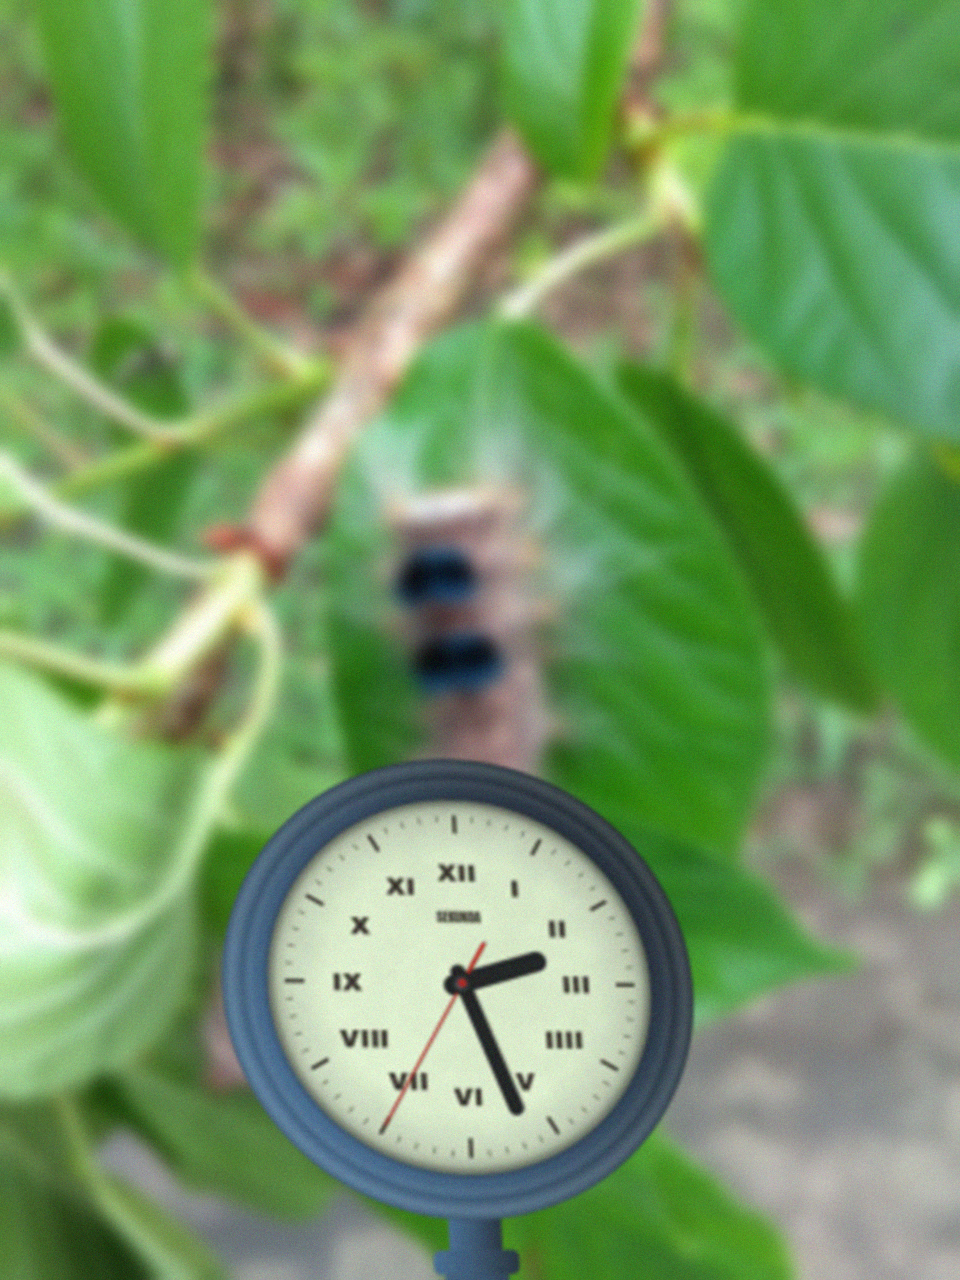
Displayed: 2 h 26 min 35 s
